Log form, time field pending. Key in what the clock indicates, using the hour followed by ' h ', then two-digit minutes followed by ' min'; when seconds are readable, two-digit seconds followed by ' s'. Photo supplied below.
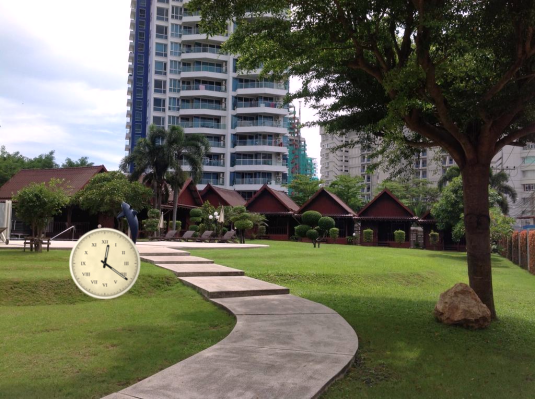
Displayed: 12 h 21 min
